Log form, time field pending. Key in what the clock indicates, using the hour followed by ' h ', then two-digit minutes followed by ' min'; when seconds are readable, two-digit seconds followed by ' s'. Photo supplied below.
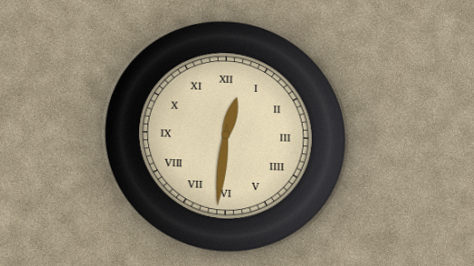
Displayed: 12 h 31 min
